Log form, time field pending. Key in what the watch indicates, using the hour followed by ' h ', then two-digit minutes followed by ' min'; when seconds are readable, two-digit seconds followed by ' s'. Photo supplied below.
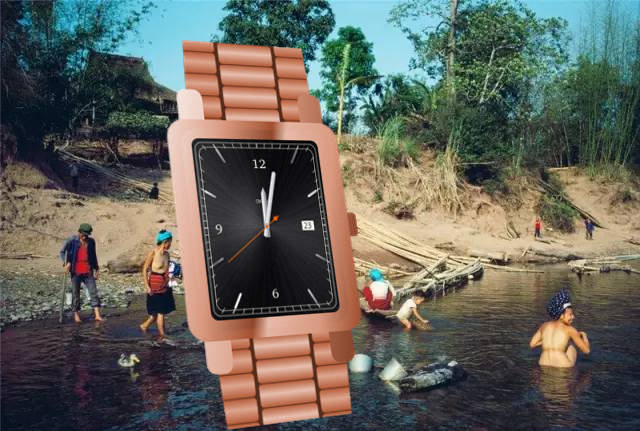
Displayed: 12 h 02 min 39 s
